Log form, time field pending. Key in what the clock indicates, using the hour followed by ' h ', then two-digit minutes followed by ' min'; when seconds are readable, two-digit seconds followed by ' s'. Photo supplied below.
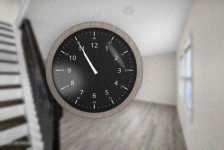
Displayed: 10 h 55 min
